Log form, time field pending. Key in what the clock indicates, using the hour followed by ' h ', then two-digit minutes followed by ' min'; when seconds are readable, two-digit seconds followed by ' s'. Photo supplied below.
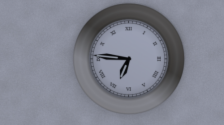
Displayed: 6 h 46 min
